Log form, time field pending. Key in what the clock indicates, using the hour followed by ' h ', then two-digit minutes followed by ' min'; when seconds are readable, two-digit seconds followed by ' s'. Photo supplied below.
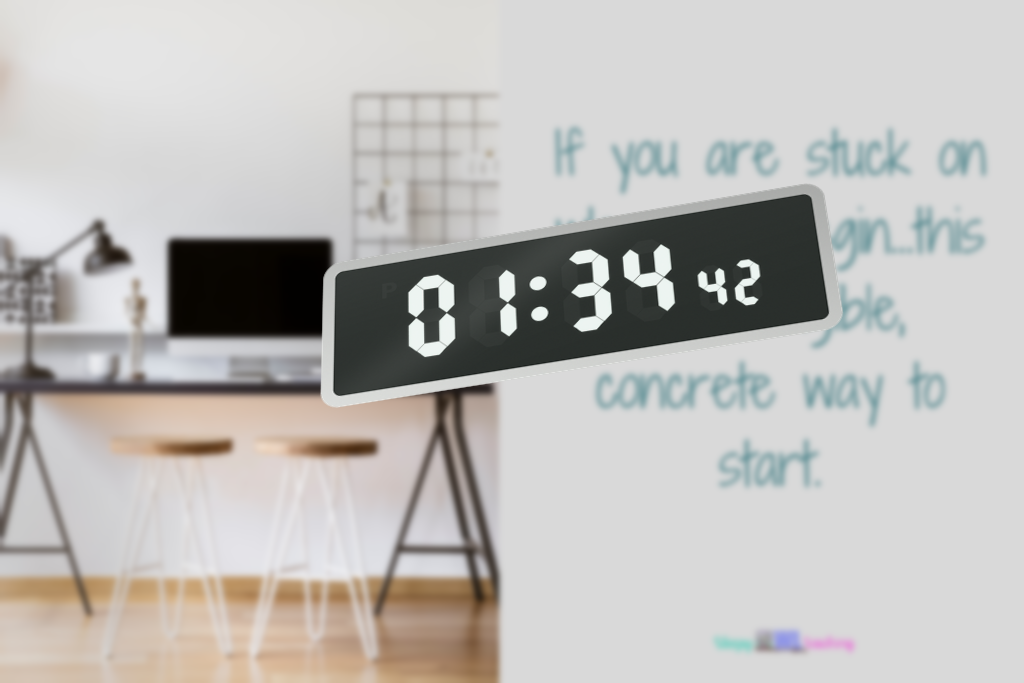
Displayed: 1 h 34 min 42 s
